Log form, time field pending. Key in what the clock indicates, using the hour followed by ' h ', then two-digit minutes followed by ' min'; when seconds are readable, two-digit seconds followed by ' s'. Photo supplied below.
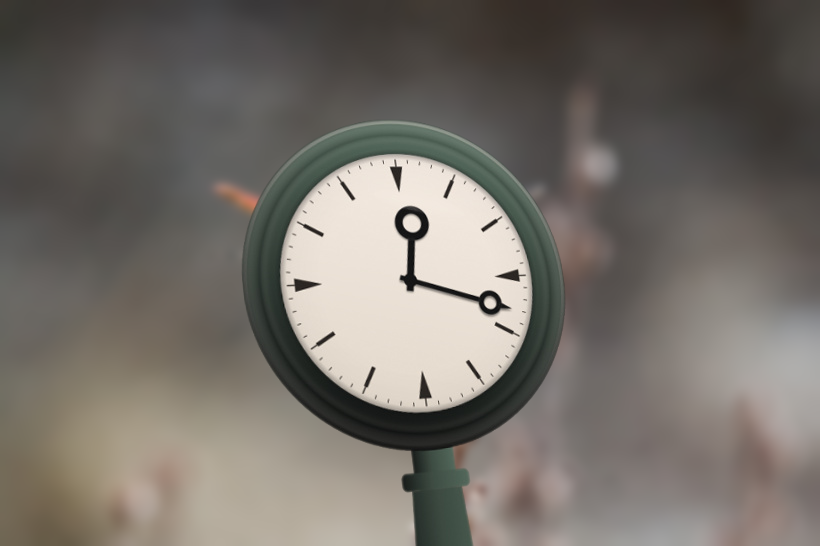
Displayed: 12 h 18 min
